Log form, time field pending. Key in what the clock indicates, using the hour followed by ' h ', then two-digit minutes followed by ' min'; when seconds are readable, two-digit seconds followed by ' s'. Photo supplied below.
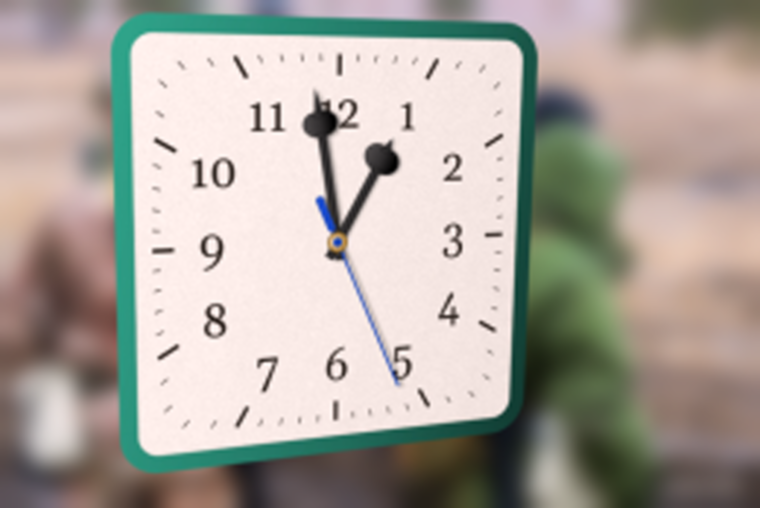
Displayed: 12 h 58 min 26 s
